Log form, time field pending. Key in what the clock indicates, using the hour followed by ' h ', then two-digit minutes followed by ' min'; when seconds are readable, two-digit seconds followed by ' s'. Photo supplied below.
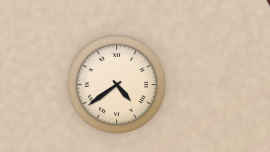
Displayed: 4 h 39 min
